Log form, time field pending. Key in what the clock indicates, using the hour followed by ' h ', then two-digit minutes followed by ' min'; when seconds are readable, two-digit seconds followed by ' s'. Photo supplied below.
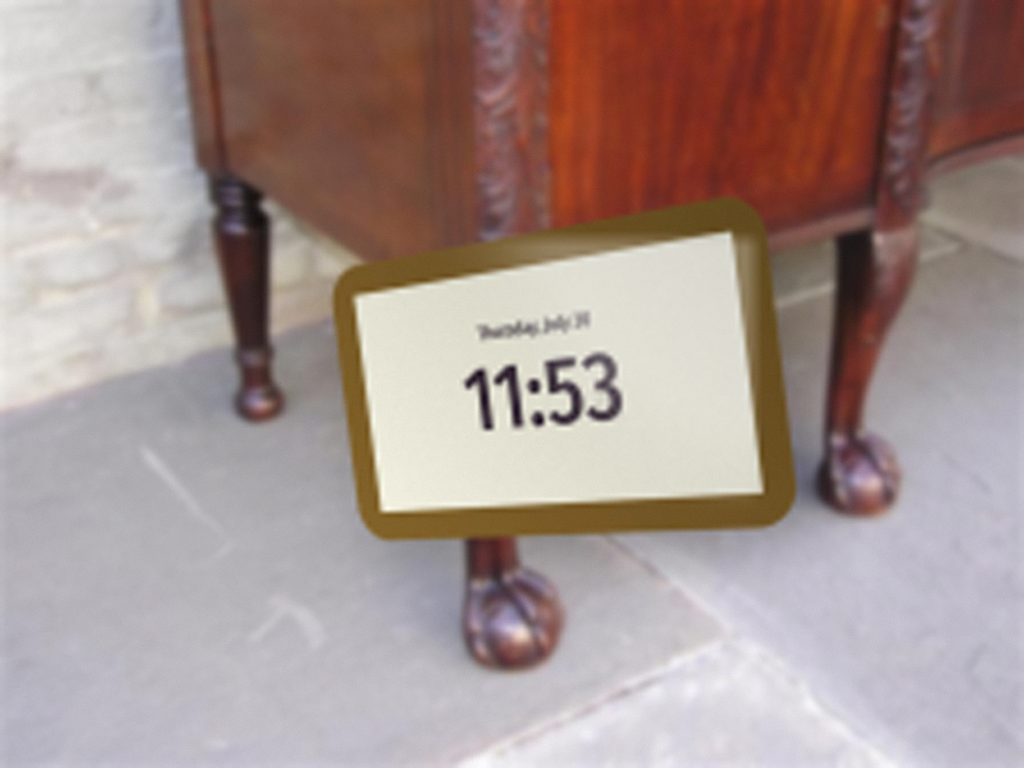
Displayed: 11 h 53 min
